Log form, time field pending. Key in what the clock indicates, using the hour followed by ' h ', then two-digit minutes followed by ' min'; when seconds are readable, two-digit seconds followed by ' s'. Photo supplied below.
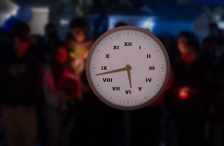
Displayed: 5 h 43 min
